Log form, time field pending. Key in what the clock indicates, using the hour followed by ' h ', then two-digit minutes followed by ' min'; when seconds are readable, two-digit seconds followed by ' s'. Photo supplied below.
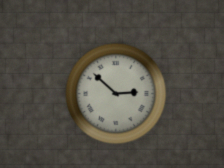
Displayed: 2 h 52 min
